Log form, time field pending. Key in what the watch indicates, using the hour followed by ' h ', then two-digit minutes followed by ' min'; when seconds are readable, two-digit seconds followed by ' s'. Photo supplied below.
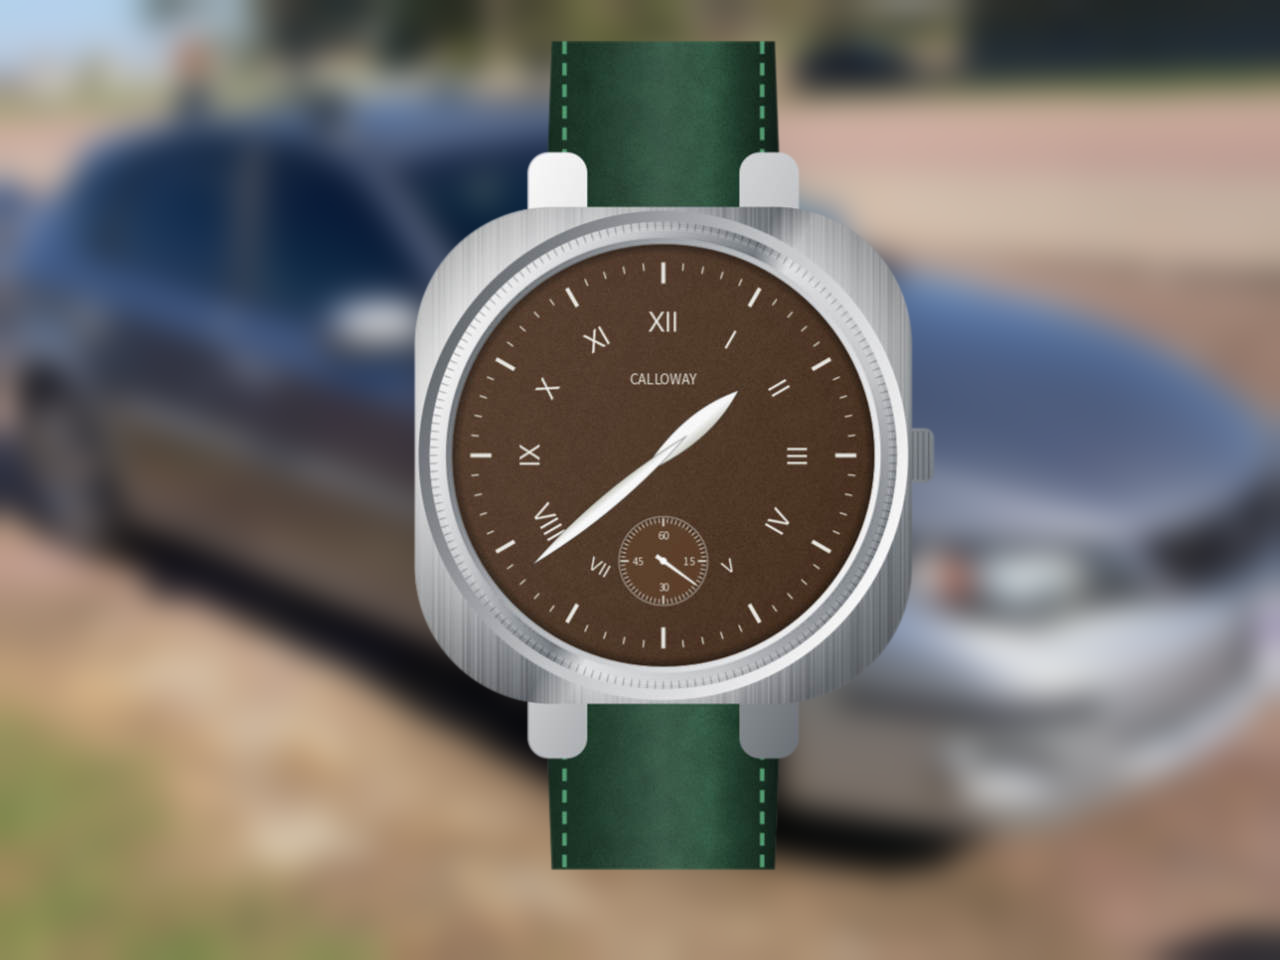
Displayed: 1 h 38 min 21 s
